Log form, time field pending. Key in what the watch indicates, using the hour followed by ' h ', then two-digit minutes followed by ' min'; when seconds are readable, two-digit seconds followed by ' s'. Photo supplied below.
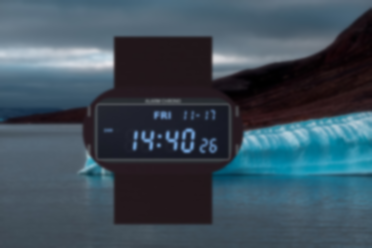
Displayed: 14 h 40 min 26 s
